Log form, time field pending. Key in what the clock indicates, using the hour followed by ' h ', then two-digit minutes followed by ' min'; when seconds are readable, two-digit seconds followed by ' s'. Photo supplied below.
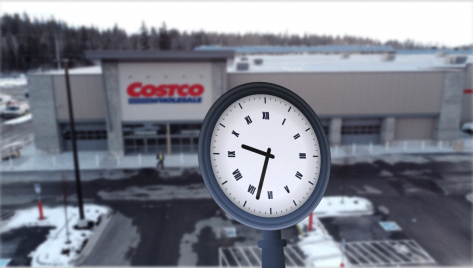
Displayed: 9 h 33 min
